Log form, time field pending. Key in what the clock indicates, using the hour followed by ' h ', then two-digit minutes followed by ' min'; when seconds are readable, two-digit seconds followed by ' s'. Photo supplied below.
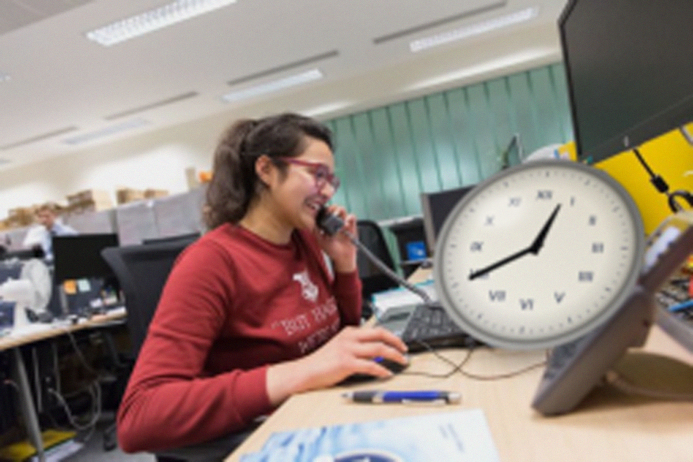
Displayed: 12 h 40 min
